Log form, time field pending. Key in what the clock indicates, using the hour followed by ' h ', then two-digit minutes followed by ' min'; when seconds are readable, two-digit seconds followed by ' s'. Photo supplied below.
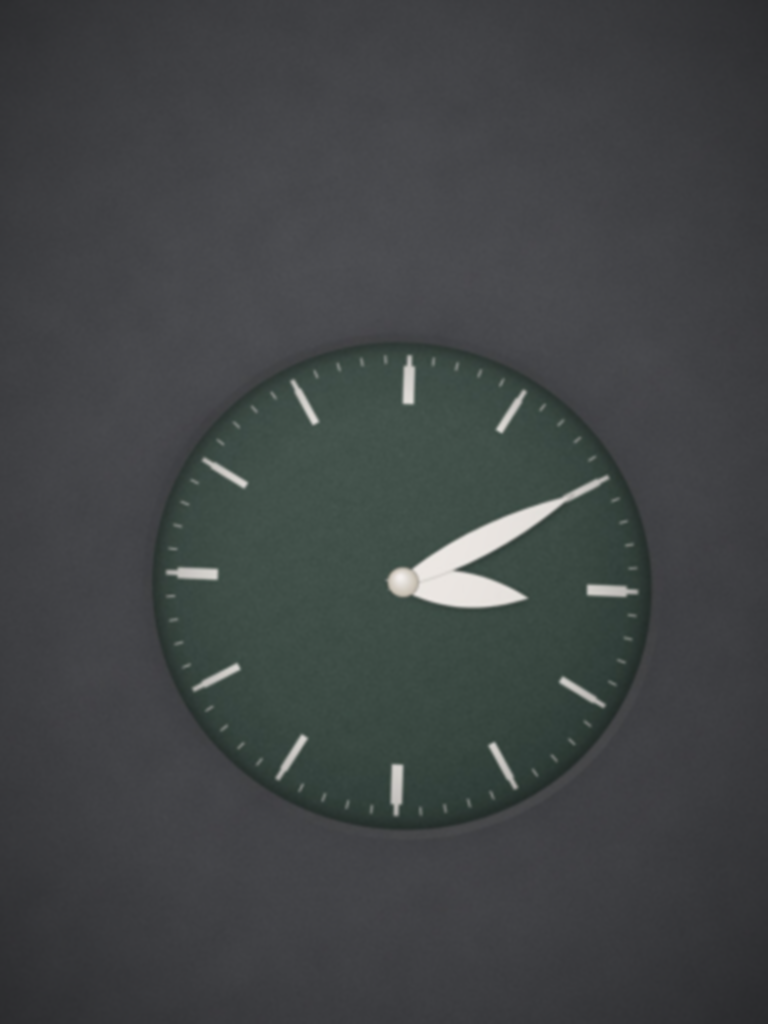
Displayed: 3 h 10 min
